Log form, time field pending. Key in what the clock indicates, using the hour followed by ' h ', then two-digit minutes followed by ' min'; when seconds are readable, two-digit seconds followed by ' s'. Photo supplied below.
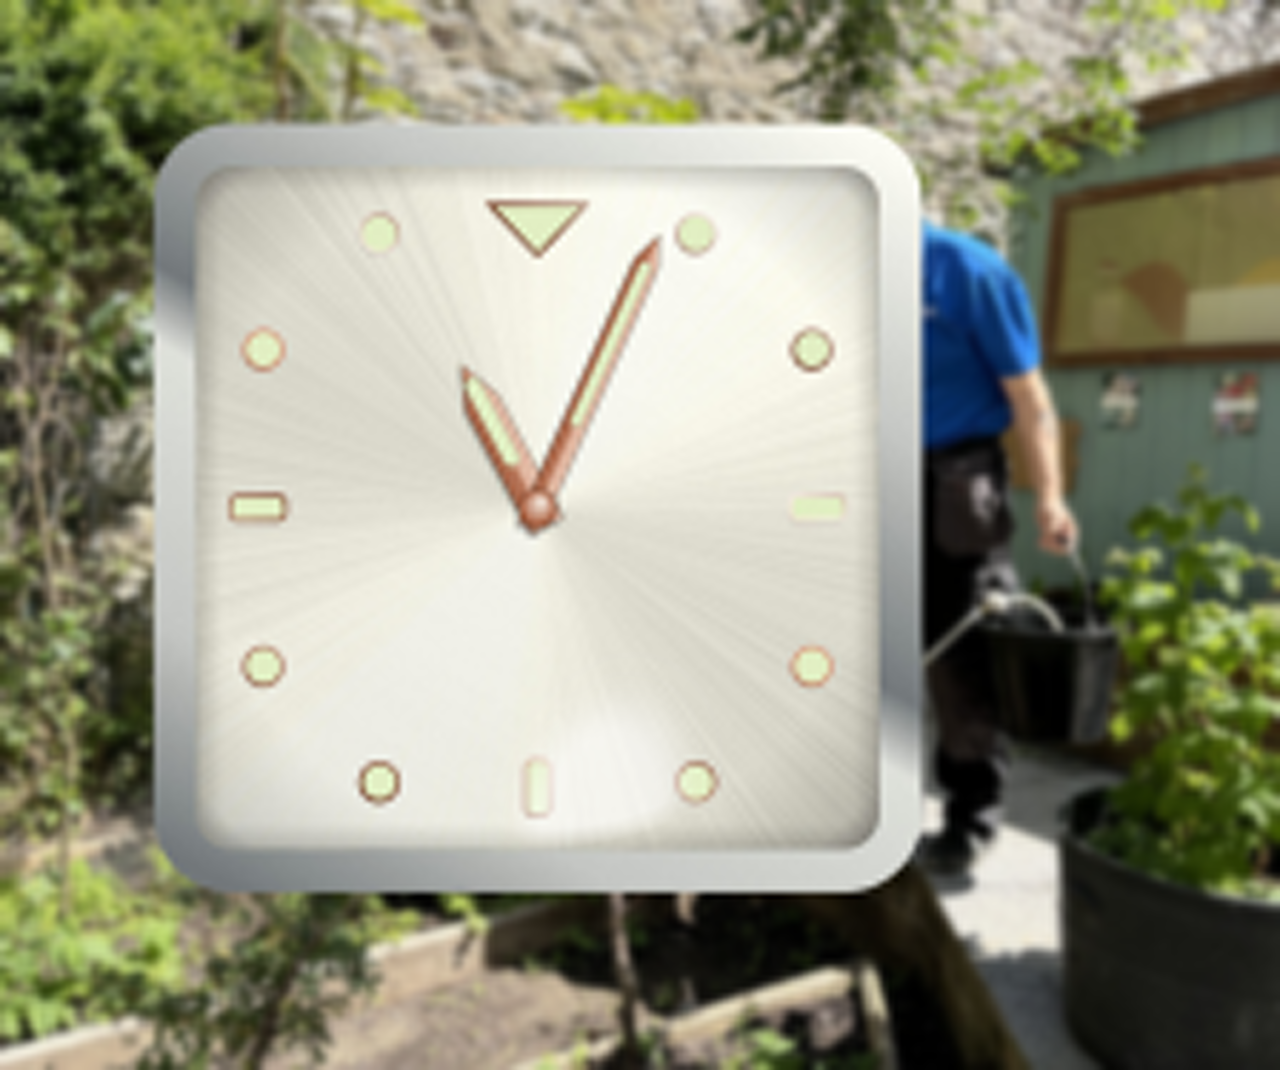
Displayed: 11 h 04 min
